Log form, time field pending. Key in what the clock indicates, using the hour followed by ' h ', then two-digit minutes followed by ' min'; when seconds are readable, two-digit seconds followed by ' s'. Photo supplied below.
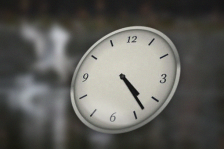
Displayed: 4 h 23 min
